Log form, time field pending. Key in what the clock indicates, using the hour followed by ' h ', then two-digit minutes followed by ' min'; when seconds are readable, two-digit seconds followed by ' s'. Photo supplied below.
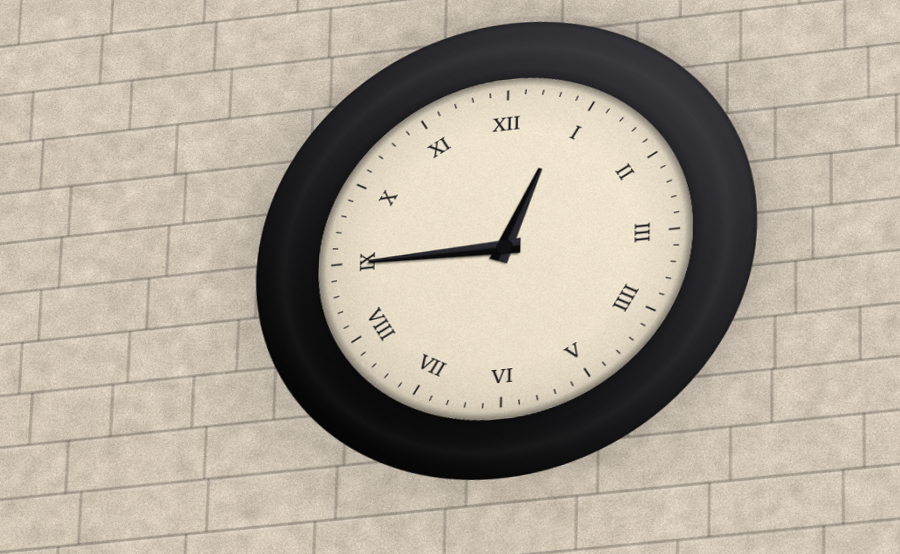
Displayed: 12 h 45 min
